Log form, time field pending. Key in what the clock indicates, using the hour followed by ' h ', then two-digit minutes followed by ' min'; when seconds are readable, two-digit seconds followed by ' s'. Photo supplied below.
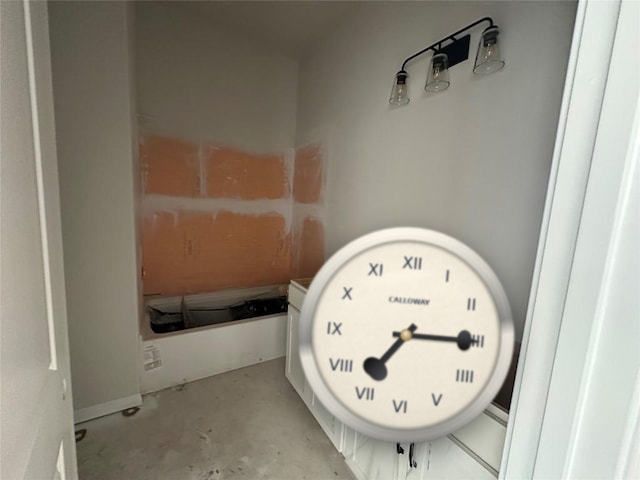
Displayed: 7 h 15 min
